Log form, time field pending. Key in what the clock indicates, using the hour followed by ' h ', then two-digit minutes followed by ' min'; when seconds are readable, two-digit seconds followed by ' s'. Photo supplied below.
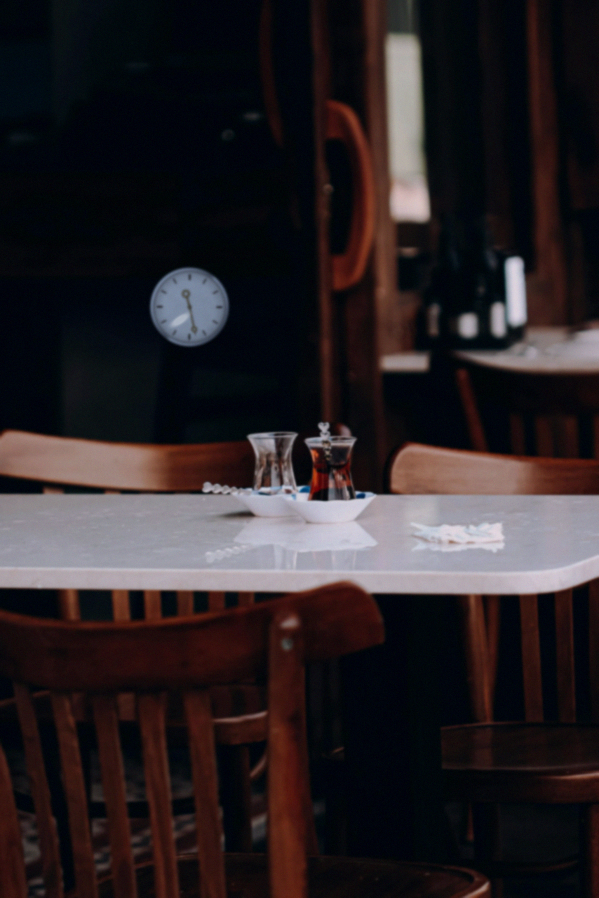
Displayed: 11 h 28 min
